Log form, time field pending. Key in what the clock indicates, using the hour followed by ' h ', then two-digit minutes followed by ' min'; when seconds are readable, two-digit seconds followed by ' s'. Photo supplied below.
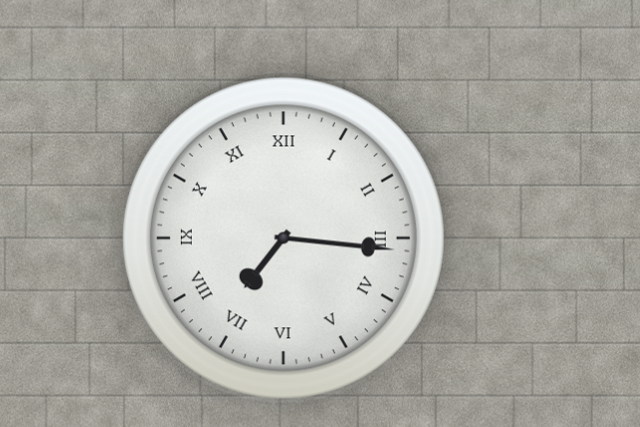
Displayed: 7 h 16 min
